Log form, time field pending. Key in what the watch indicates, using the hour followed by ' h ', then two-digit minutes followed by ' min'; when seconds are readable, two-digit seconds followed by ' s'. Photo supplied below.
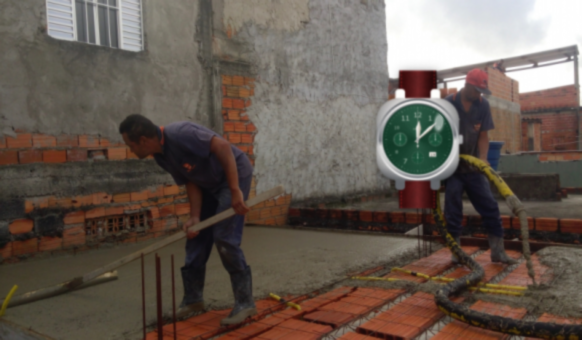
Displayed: 12 h 08 min
